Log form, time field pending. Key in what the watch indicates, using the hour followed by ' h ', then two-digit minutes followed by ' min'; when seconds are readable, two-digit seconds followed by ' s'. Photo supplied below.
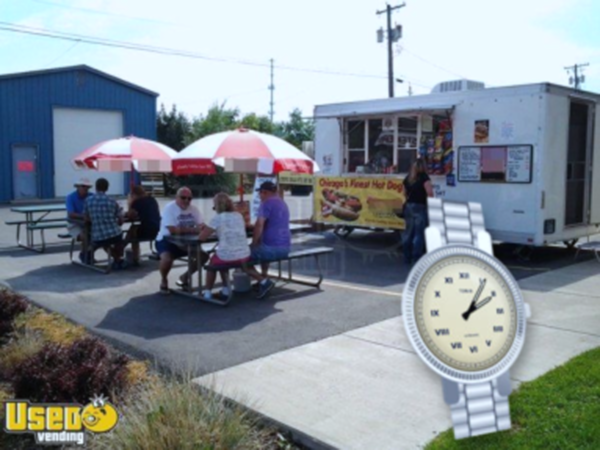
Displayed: 2 h 06 min
